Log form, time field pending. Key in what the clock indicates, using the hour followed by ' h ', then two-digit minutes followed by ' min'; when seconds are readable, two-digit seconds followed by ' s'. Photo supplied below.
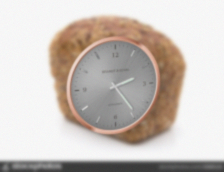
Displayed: 2 h 24 min
